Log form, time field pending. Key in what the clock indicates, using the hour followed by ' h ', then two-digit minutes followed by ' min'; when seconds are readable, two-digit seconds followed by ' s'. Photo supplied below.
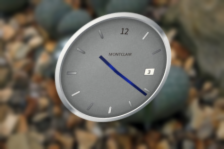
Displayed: 10 h 21 min
